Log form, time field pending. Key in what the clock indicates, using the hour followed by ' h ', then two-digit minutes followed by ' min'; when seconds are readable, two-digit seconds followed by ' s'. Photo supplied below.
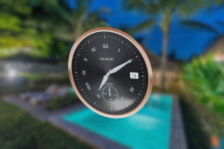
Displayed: 7 h 10 min
